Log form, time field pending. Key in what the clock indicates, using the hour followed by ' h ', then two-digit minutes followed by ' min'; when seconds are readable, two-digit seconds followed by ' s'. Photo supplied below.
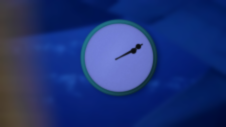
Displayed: 2 h 10 min
